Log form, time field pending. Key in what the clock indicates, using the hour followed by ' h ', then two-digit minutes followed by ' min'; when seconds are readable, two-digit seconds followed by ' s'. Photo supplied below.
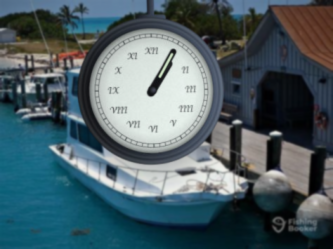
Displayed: 1 h 05 min
